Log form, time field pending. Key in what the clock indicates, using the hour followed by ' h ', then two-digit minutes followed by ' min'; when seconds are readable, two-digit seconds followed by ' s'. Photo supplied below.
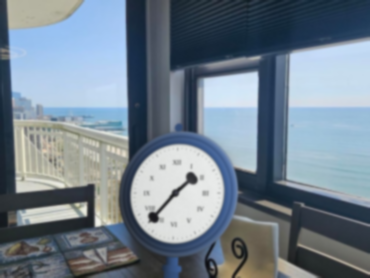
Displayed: 1 h 37 min
